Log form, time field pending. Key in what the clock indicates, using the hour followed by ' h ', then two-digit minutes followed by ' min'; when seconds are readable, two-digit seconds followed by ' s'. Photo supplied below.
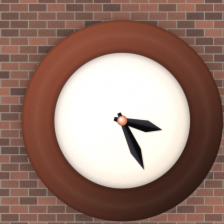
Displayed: 3 h 26 min
